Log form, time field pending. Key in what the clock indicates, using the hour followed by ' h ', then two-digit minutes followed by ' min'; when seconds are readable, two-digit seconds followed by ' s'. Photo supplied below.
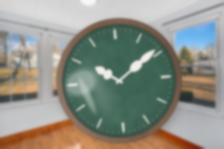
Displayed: 10 h 09 min
